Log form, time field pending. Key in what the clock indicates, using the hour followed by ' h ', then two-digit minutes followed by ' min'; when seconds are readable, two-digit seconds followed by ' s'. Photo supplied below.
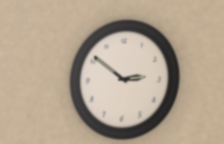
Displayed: 2 h 51 min
